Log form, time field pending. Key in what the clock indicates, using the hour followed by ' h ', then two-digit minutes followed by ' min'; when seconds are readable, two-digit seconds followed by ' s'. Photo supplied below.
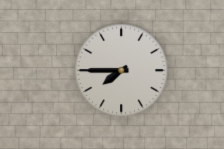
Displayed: 7 h 45 min
